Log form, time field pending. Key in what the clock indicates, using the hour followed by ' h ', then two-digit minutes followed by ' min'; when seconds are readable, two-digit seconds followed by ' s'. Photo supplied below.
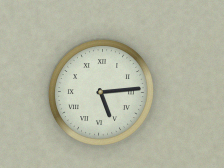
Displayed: 5 h 14 min
